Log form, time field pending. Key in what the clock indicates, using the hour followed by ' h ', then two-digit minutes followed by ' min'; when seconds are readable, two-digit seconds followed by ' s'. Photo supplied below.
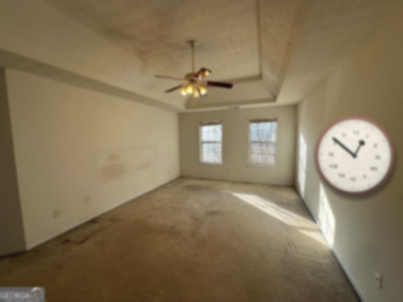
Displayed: 12 h 51 min
